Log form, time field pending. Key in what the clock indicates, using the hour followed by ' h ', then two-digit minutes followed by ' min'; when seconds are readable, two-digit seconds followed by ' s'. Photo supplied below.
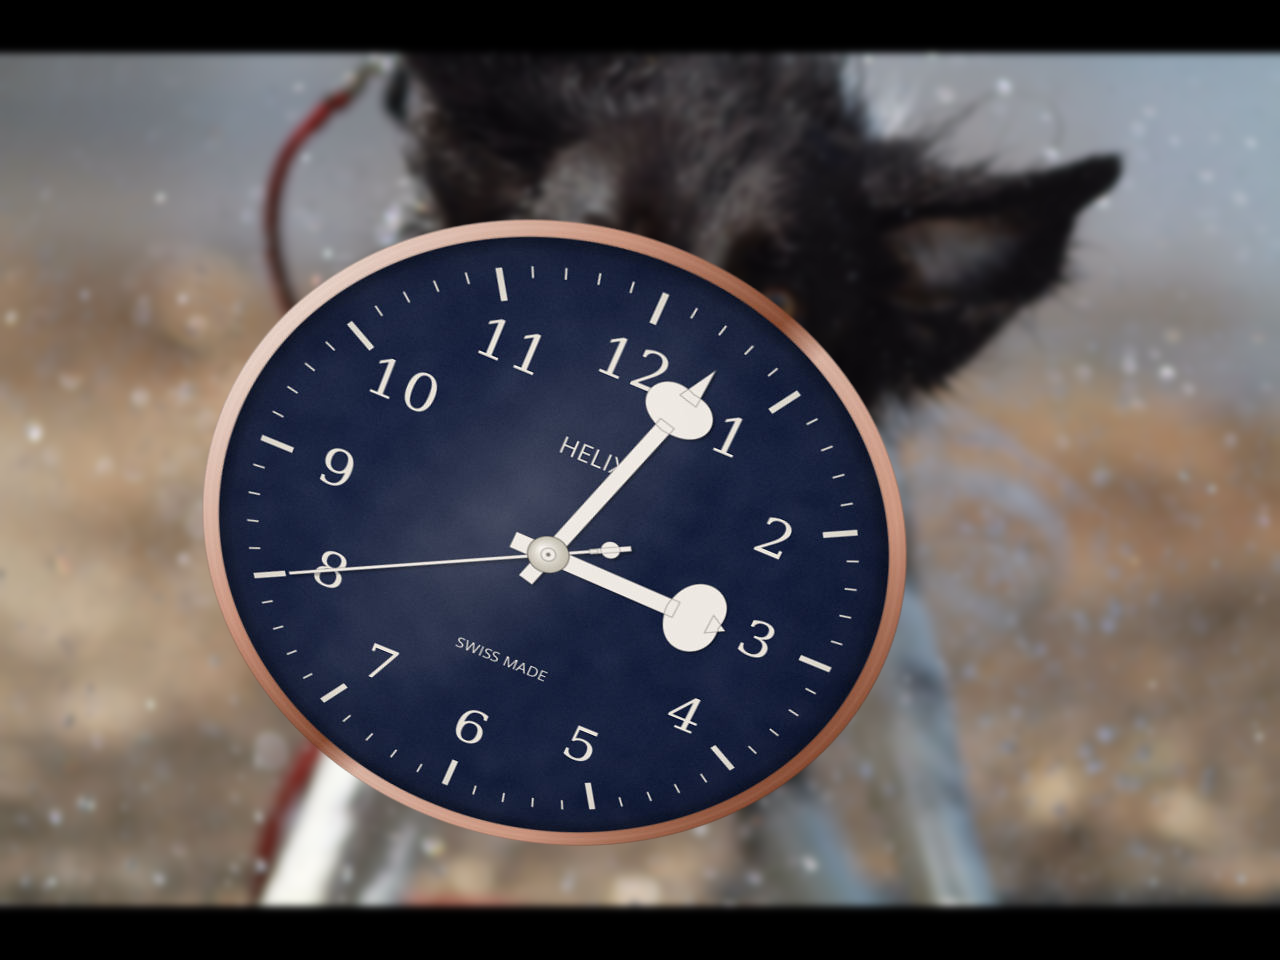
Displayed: 3 h 02 min 40 s
